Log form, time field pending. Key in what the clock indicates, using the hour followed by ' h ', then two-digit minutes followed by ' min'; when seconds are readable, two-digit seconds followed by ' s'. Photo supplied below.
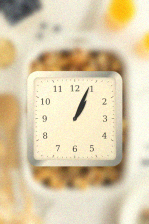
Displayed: 1 h 04 min
